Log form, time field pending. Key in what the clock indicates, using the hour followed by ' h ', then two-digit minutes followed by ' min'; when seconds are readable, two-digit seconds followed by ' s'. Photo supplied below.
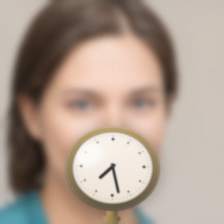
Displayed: 7 h 28 min
